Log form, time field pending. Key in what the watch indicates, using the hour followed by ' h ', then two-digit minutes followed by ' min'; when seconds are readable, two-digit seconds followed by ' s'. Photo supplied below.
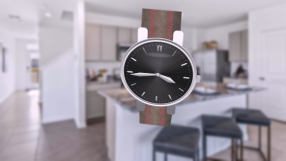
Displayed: 3 h 44 min
